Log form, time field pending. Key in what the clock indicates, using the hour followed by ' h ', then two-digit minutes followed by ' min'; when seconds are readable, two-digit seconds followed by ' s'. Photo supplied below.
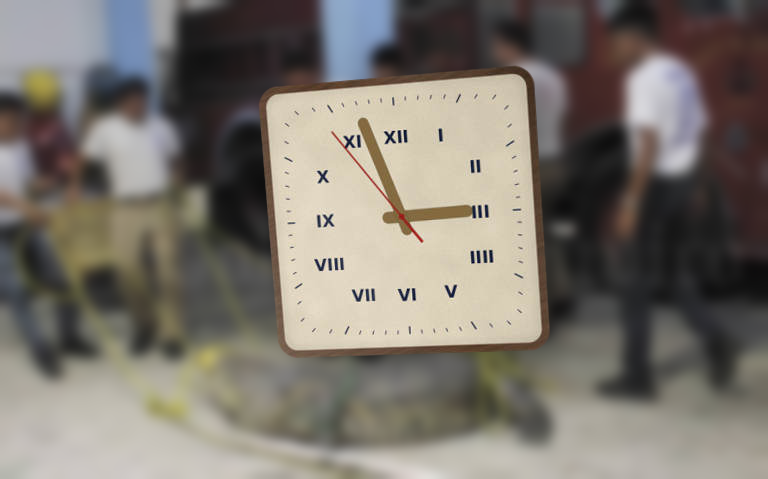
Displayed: 2 h 56 min 54 s
